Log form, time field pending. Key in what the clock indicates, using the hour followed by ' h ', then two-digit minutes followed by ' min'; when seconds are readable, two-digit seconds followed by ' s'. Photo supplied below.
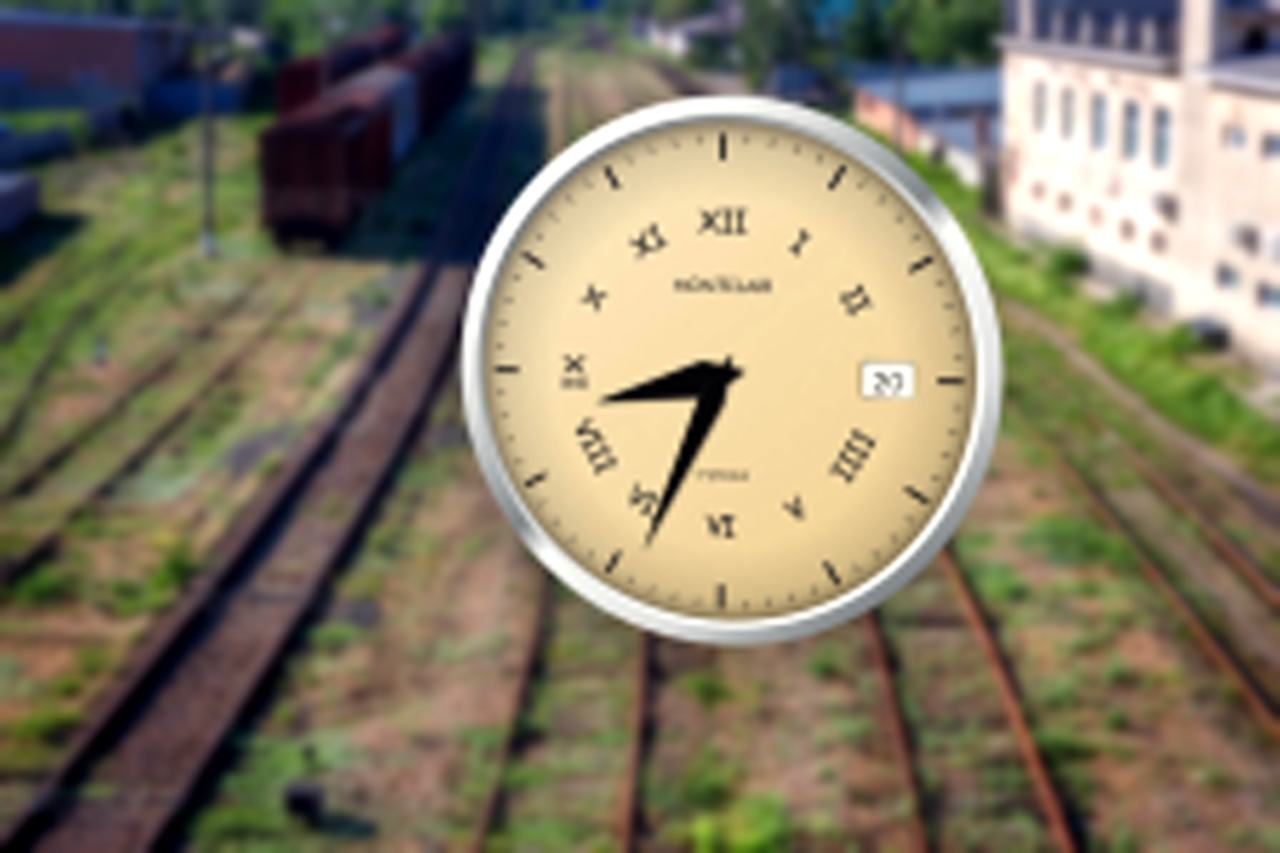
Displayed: 8 h 34 min
